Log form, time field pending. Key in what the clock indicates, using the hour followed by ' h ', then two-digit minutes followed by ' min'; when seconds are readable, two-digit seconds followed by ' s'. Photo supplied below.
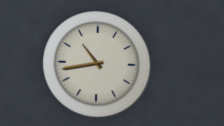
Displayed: 10 h 43 min
